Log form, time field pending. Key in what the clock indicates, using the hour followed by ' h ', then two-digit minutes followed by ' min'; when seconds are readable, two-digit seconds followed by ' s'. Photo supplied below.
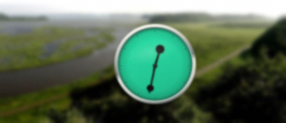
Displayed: 12 h 32 min
